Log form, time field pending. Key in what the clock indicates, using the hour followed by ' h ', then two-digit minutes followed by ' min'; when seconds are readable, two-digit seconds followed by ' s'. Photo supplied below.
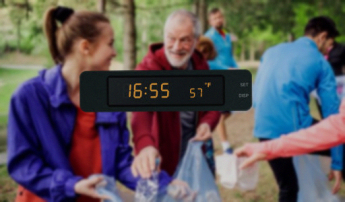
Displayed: 16 h 55 min
